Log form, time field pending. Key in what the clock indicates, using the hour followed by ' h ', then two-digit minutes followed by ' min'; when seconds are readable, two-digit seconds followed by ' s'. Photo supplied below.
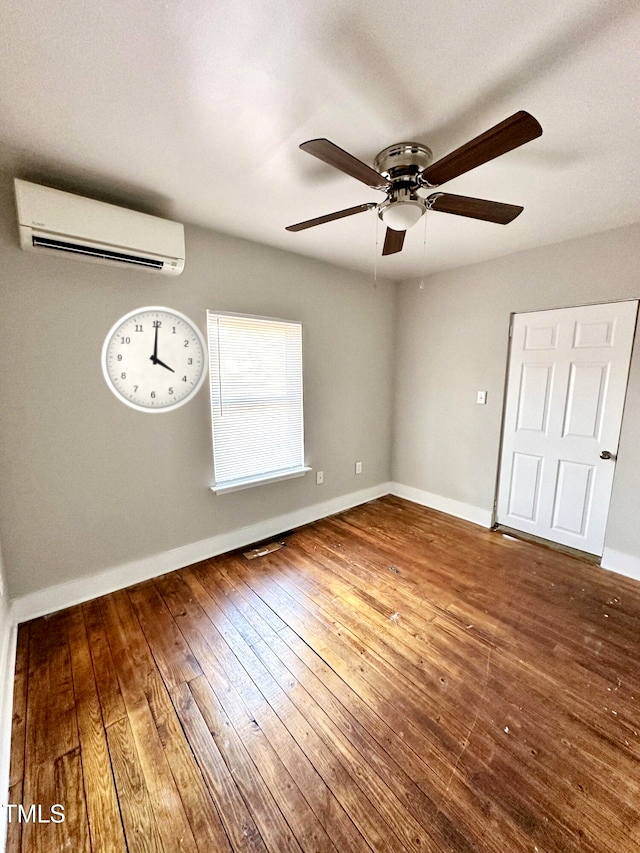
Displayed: 4 h 00 min
